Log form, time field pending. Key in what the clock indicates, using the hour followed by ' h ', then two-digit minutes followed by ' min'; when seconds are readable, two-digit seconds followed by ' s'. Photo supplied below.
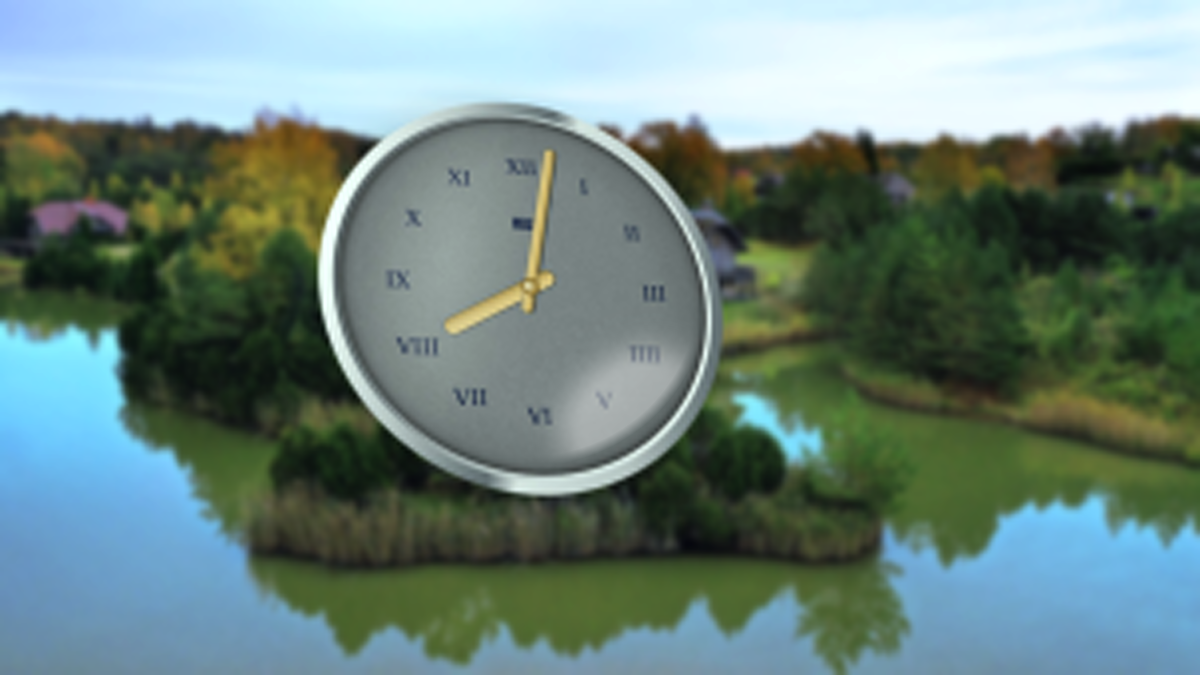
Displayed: 8 h 02 min
